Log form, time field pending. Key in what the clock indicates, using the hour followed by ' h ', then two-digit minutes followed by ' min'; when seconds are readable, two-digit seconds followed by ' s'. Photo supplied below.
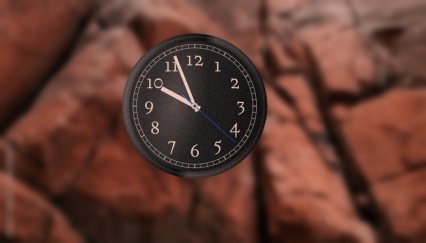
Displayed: 9 h 56 min 22 s
